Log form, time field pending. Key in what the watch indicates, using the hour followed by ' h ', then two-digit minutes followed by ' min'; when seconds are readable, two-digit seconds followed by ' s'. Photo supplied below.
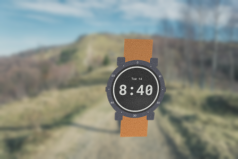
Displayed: 8 h 40 min
